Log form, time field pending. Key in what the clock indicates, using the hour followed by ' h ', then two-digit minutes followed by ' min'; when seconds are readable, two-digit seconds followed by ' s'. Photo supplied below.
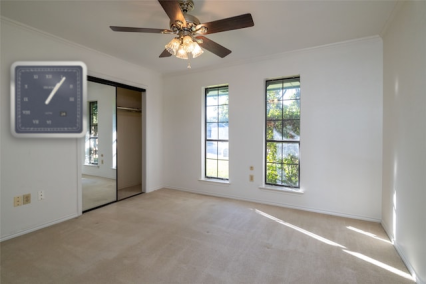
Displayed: 1 h 06 min
